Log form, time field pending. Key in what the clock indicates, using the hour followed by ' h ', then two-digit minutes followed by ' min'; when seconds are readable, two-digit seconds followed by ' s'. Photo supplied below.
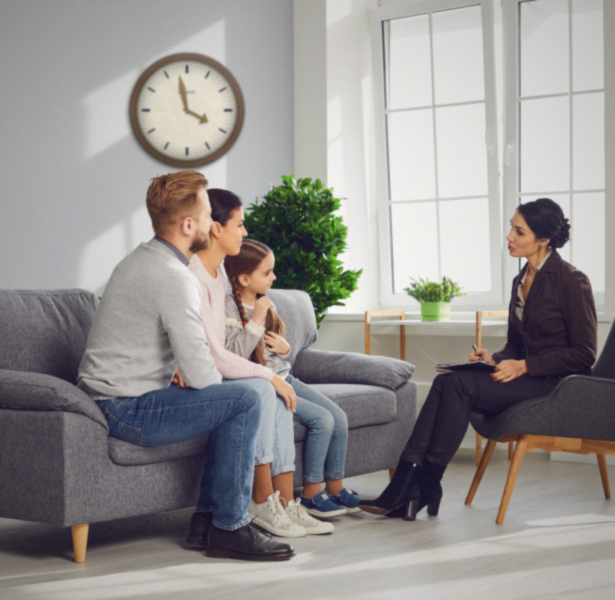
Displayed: 3 h 58 min
